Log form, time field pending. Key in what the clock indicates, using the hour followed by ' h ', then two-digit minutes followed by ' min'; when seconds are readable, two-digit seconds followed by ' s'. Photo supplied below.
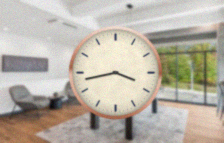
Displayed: 3 h 43 min
